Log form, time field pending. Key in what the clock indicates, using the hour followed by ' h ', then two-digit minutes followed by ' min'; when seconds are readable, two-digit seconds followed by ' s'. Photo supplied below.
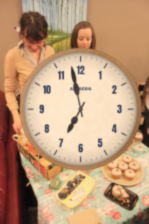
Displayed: 6 h 58 min
